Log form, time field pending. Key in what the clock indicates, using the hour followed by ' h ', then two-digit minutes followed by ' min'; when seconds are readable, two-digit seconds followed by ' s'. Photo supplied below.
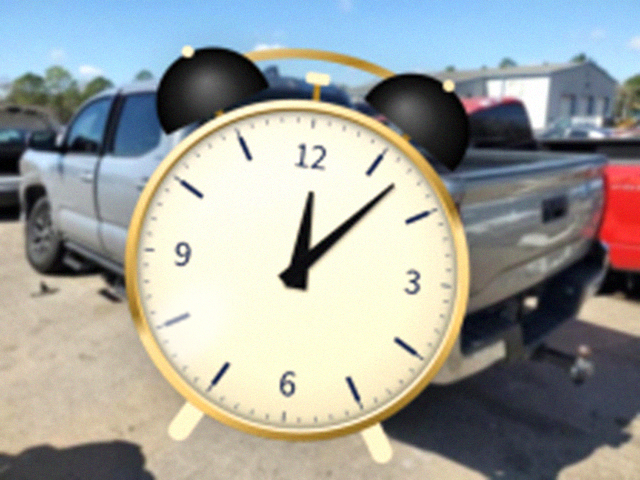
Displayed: 12 h 07 min
